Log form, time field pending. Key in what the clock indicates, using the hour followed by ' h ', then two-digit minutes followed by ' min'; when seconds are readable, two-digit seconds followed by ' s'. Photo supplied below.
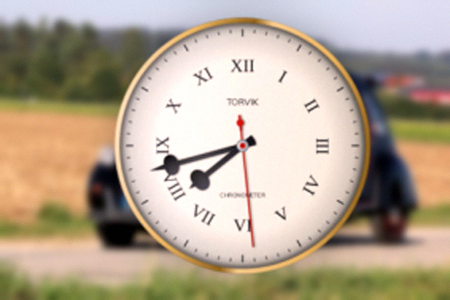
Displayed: 7 h 42 min 29 s
